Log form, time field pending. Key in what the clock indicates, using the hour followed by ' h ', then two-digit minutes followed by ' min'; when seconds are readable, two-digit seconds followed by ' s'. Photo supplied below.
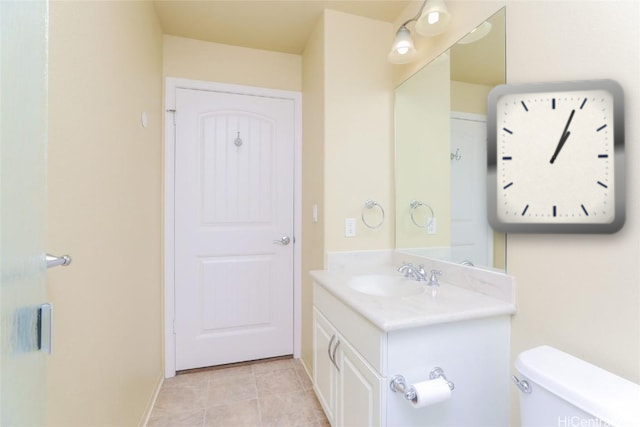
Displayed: 1 h 04 min
